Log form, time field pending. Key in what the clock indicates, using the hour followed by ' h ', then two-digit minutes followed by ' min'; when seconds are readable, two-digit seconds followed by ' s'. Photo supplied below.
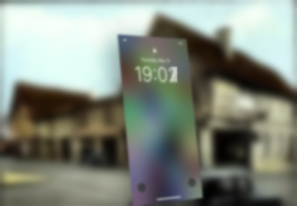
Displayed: 19 h 02 min
